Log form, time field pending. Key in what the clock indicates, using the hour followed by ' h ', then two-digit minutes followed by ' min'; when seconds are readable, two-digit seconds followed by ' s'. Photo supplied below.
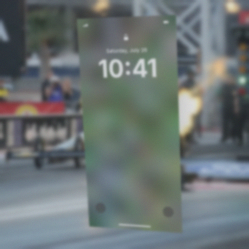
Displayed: 10 h 41 min
